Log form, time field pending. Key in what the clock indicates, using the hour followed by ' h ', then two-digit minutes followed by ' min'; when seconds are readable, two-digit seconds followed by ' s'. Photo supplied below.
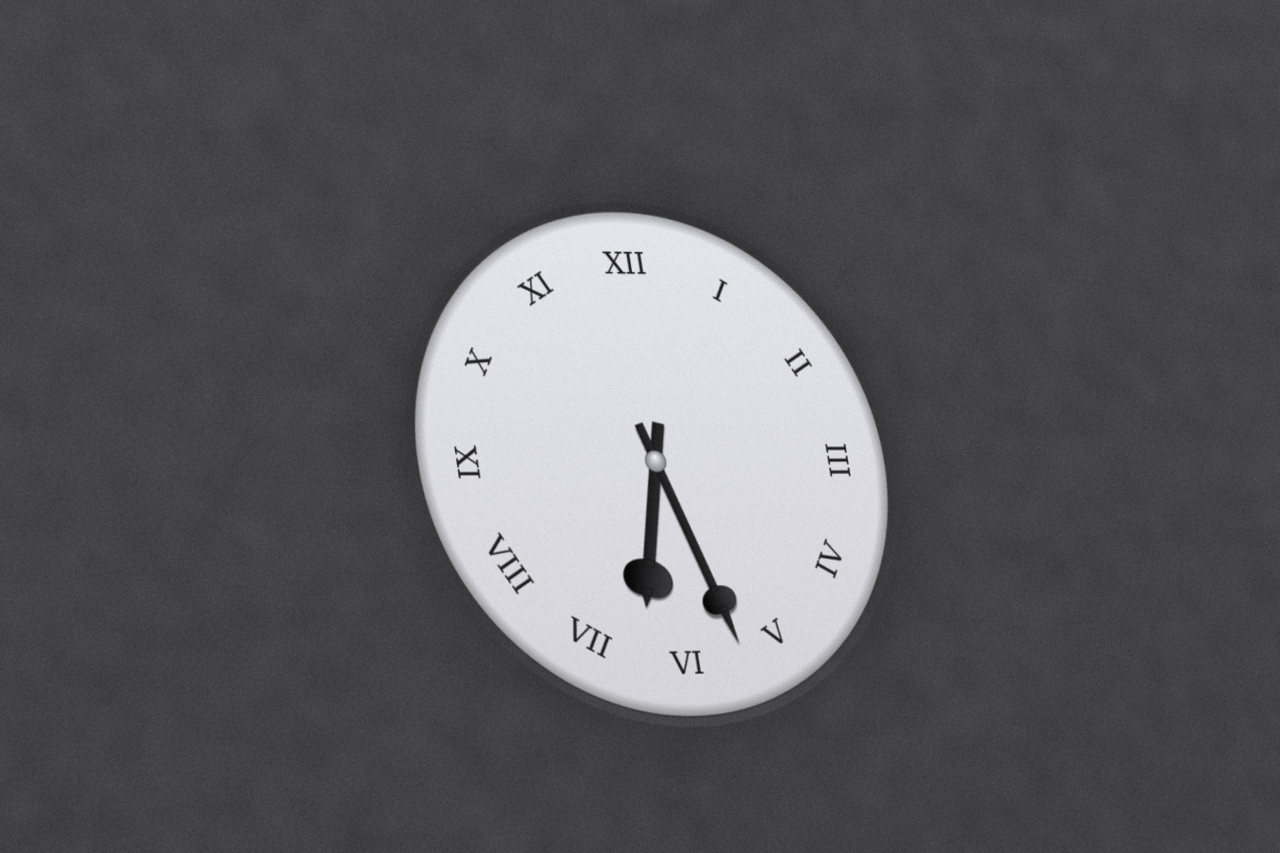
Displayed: 6 h 27 min
